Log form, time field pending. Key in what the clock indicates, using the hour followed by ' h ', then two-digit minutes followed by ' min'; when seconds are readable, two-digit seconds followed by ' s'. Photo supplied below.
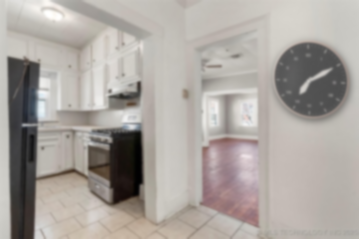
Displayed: 7 h 10 min
